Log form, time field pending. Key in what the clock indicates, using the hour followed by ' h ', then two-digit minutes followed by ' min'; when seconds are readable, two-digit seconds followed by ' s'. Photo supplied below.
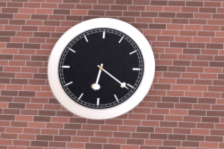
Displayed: 6 h 21 min
